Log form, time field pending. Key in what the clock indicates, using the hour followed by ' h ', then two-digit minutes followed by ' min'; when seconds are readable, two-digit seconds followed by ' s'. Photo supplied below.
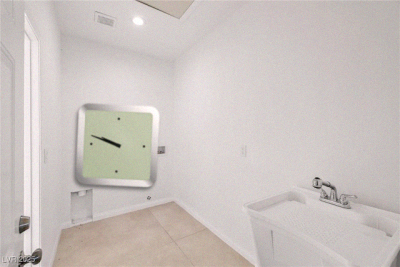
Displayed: 9 h 48 min
